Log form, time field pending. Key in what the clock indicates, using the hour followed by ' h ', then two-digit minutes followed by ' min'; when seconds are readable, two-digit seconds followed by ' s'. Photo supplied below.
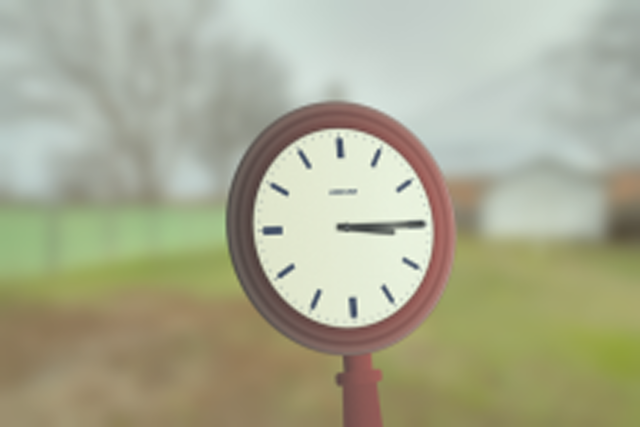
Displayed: 3 h 15 min
